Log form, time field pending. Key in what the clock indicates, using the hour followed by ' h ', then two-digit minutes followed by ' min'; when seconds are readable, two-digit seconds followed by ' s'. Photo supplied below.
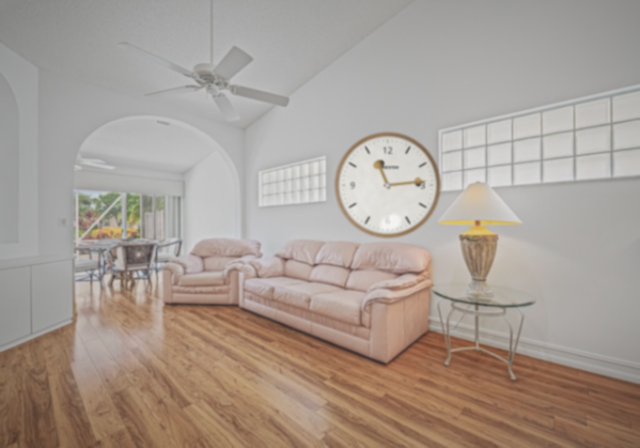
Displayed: 11 h 14 min
